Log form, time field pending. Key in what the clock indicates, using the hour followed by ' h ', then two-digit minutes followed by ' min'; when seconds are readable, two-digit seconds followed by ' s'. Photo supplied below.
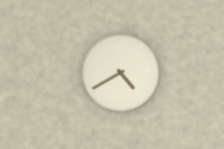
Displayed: 4 h 40 min
